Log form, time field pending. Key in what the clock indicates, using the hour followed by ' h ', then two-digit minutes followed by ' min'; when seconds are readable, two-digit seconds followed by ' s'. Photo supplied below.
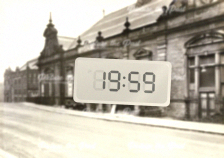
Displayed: 19 h 59 min
